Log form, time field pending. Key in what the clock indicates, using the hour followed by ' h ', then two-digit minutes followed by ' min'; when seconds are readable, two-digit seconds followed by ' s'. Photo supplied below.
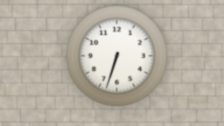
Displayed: 6 h 33 min
